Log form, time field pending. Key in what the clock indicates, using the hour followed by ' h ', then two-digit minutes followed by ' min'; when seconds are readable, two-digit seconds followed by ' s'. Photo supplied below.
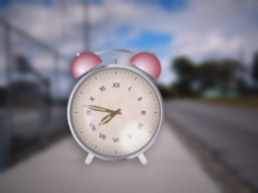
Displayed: 7 h 47 min
